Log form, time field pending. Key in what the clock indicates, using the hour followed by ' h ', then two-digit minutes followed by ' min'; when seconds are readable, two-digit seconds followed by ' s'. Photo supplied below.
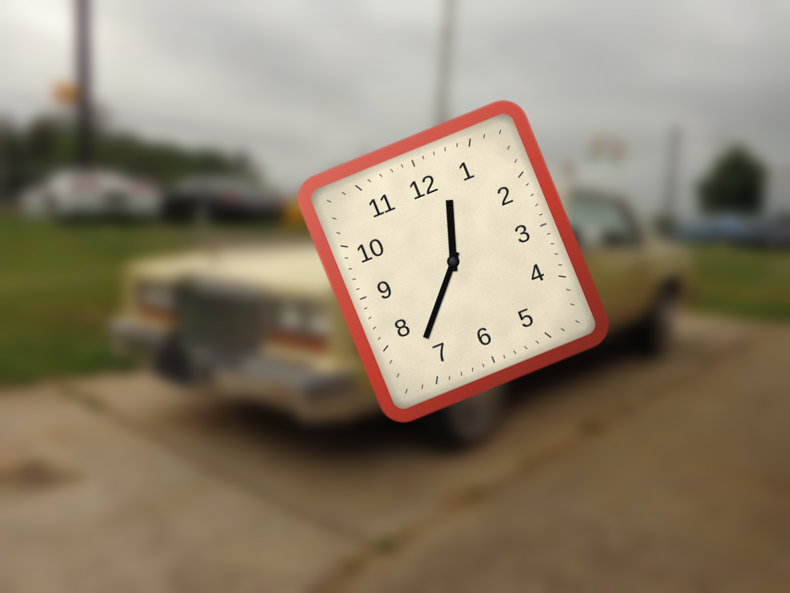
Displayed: 12 h 37 min
